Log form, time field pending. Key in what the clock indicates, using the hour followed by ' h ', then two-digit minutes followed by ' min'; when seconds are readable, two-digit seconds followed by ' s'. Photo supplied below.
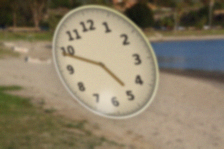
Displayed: 4 h 49 min
